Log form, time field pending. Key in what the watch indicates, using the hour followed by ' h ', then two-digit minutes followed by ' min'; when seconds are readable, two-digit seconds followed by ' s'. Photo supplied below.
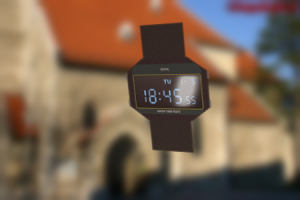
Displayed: 18 h 45 min 55 s
